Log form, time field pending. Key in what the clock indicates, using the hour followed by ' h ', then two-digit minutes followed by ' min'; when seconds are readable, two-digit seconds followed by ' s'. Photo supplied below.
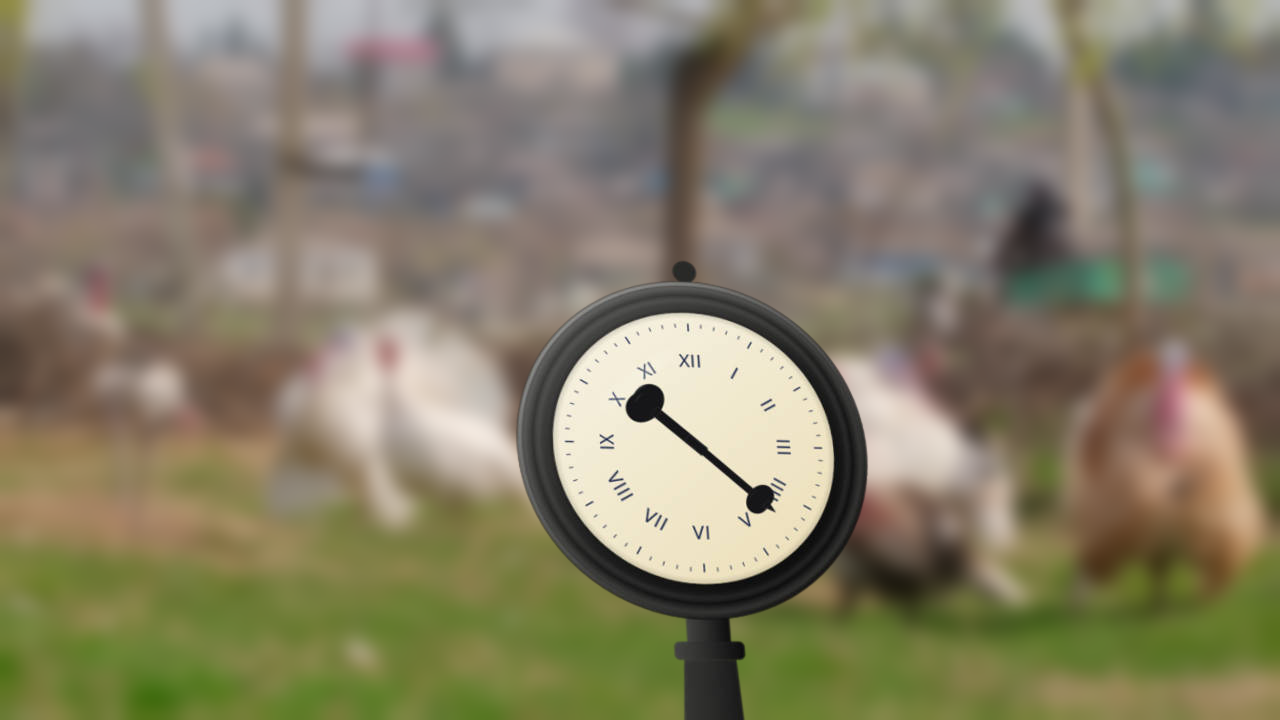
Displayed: 10 h 22 min
